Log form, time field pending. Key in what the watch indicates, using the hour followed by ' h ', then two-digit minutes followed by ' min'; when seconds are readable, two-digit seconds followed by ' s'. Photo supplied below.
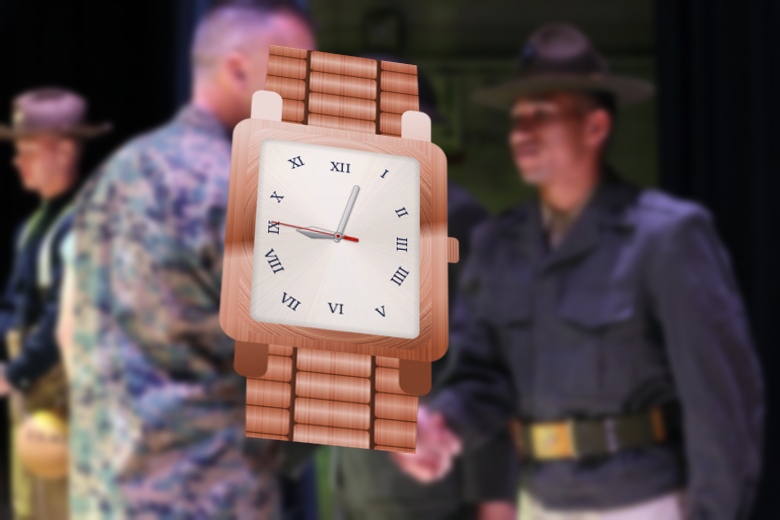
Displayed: 9 h 02 min 46 s
